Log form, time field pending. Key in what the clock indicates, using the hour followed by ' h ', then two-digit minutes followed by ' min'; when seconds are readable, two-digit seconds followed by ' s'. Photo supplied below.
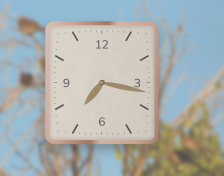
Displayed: 7 h 17 min
